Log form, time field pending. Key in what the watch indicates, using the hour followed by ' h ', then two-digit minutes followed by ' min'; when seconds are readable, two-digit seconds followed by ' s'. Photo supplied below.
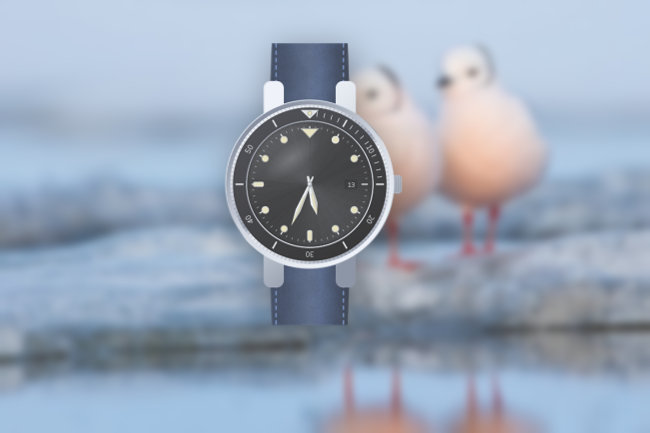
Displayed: 5 h 34 min
